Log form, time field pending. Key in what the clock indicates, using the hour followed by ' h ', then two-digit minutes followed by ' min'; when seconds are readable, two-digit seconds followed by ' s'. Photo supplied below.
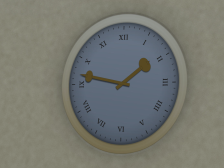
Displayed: 1 h 47 min
